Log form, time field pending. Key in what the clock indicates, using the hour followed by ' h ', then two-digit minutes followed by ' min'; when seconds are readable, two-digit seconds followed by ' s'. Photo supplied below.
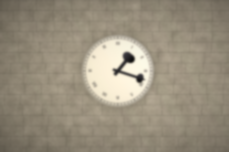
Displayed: 1 h 18 min
